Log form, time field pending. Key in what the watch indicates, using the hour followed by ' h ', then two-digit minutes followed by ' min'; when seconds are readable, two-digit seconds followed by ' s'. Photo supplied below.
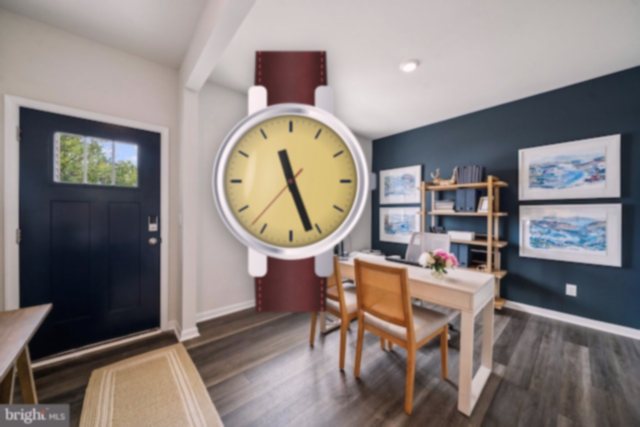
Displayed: 11 h 26 min 37 s
